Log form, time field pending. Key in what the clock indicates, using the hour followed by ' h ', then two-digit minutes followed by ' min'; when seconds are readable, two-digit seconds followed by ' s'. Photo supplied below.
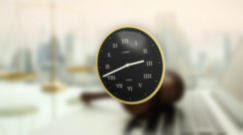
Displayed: 2 h 42 min
